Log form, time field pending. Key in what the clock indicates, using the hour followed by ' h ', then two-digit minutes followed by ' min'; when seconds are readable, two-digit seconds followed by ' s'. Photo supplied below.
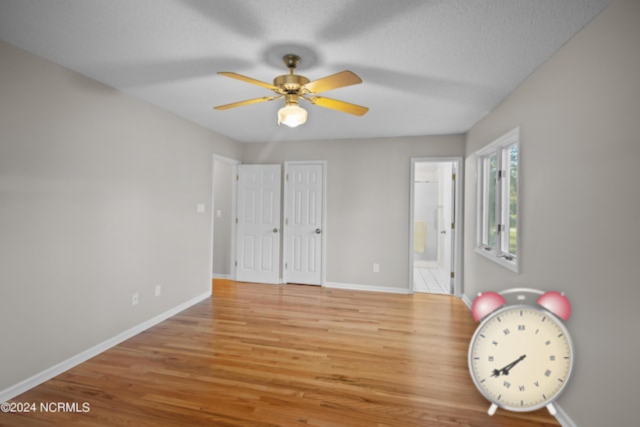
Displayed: 7 h 40 min
